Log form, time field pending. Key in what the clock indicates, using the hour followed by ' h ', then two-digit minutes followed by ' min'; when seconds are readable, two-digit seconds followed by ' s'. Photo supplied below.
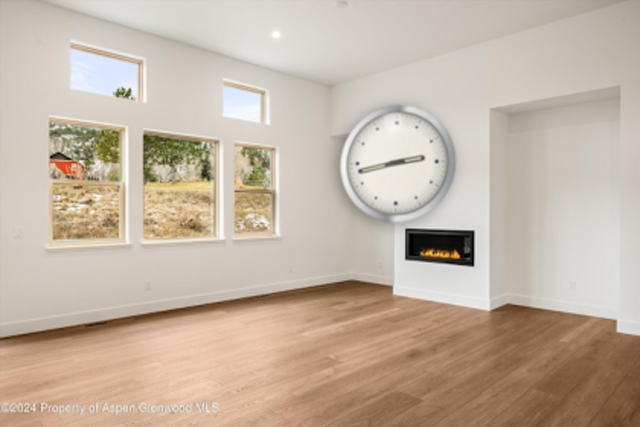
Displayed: 2 h 43 min
